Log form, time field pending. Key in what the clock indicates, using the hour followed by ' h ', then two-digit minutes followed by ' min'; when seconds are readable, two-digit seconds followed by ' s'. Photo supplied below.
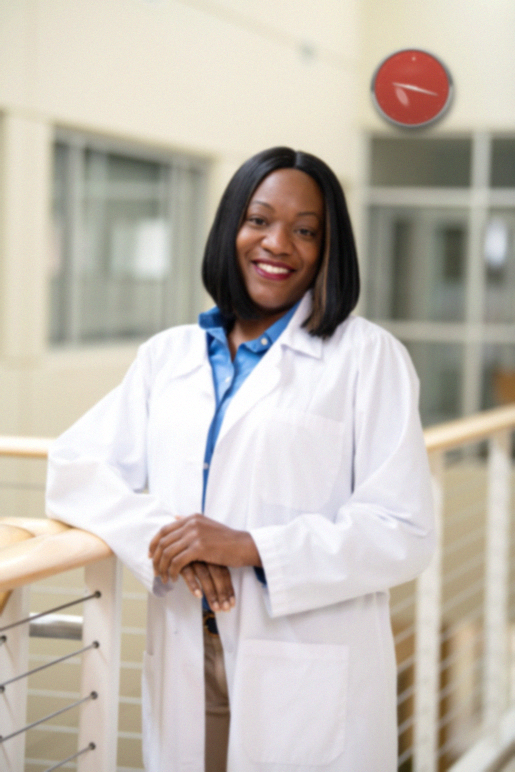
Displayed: 9 h 17 min
